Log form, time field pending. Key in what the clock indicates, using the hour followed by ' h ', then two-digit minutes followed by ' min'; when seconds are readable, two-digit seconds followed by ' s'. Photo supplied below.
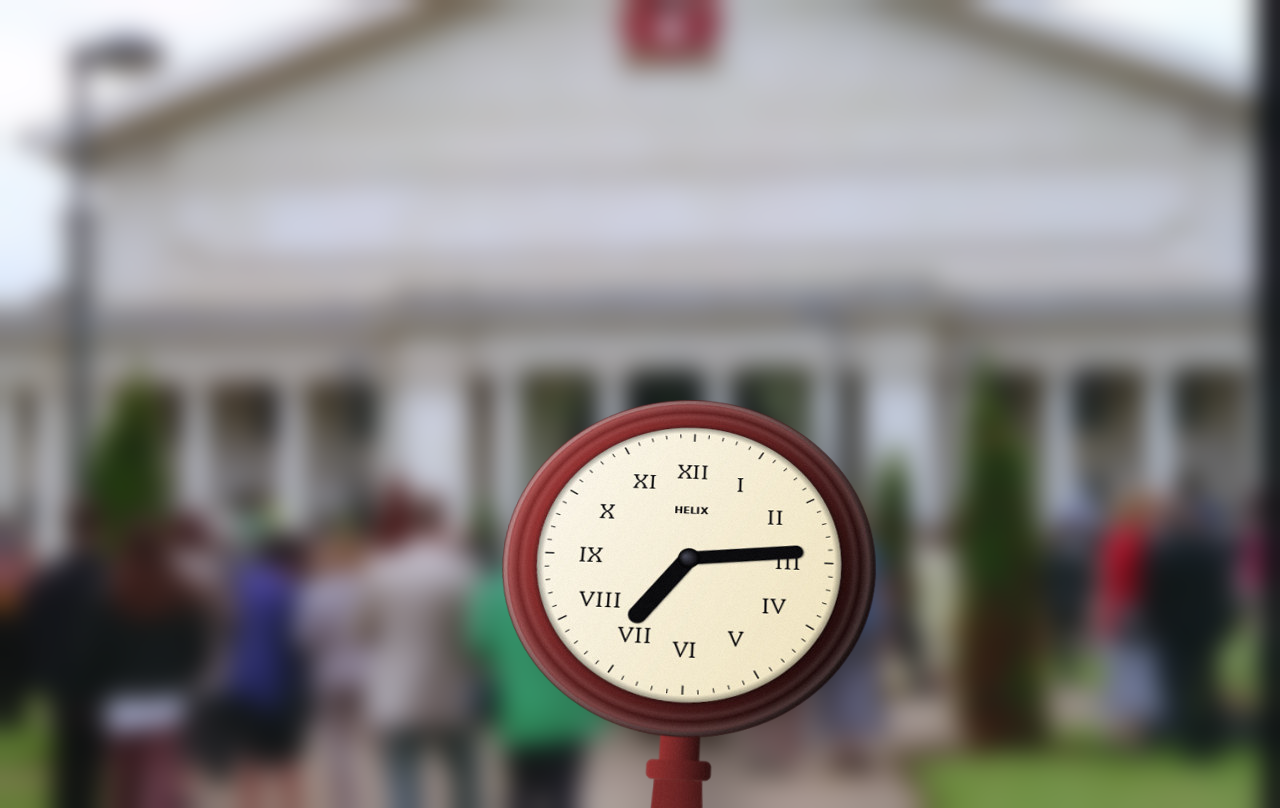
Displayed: 7 h 14 min
